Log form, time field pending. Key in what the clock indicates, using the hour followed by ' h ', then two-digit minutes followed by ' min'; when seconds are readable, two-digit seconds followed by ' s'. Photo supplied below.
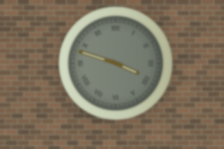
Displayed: 3 h 48 min
